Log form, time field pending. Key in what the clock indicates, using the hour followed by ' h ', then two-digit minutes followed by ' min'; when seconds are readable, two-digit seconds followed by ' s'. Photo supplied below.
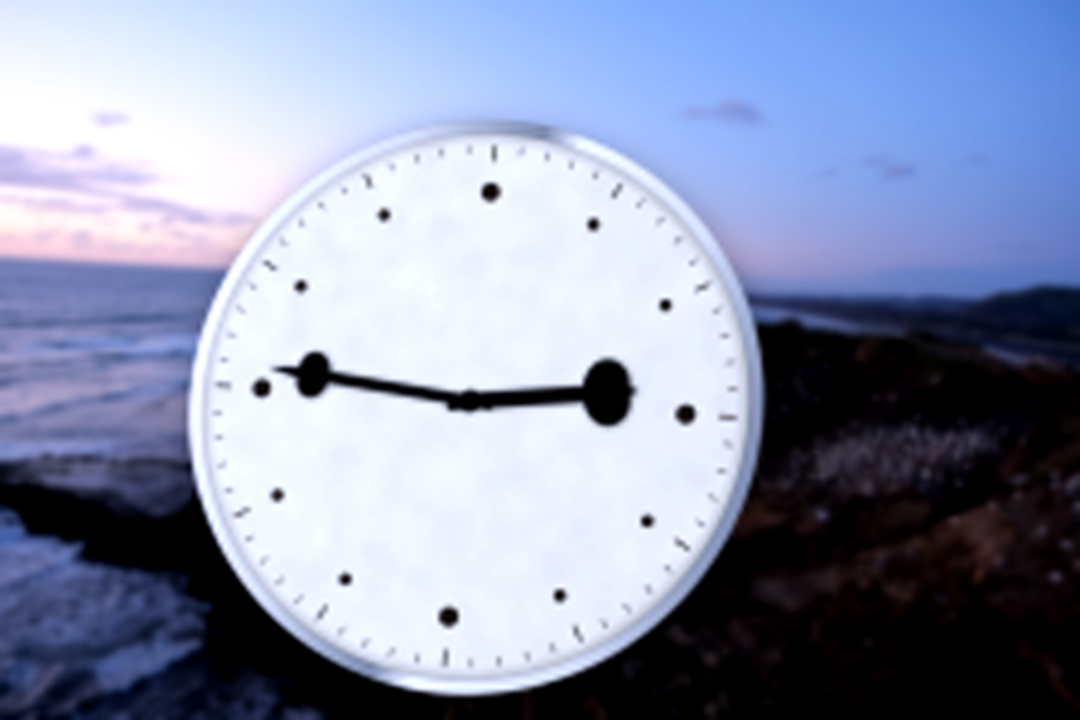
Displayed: 2 h 46 min
